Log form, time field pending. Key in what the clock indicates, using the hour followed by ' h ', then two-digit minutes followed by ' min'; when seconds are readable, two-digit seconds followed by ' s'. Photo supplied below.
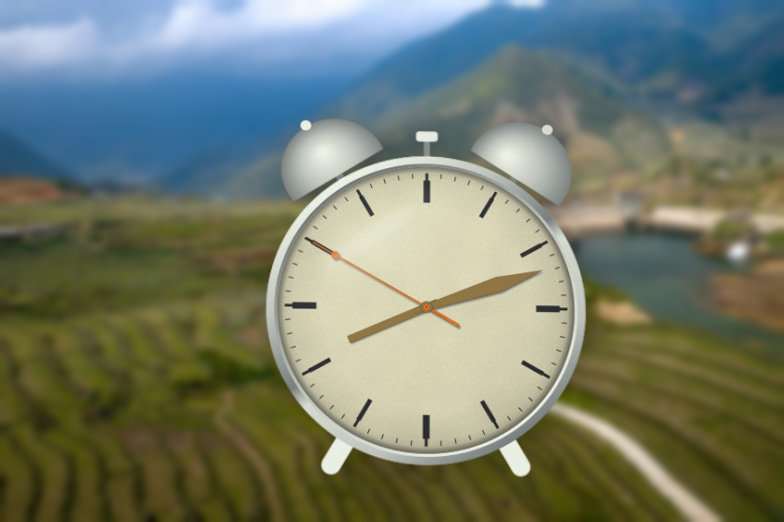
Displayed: 8 h 11 min 50 s
